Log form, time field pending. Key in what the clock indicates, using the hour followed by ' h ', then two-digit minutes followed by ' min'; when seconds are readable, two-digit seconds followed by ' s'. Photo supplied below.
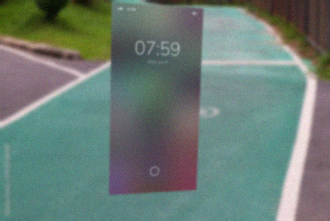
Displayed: 7 h 59 min
